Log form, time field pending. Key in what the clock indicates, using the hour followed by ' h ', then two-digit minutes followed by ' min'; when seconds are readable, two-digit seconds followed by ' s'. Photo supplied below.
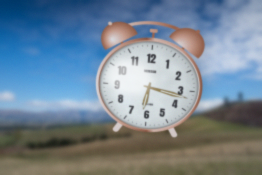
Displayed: 6 h 17 min
